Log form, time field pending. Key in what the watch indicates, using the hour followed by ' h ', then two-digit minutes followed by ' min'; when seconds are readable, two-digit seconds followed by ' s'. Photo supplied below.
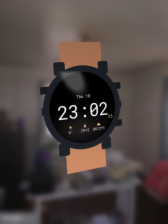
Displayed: 23 h 02 min
